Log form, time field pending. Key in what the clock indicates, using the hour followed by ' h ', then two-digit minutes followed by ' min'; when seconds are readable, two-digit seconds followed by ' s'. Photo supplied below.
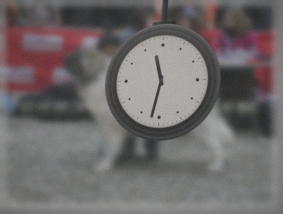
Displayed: 11 h 32 min
